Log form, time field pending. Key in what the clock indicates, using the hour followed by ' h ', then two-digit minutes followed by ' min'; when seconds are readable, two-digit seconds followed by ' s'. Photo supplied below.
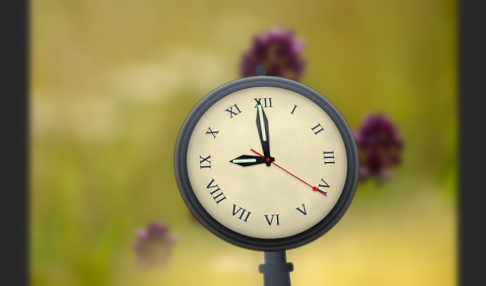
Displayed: 8 h 59 min 21 s
